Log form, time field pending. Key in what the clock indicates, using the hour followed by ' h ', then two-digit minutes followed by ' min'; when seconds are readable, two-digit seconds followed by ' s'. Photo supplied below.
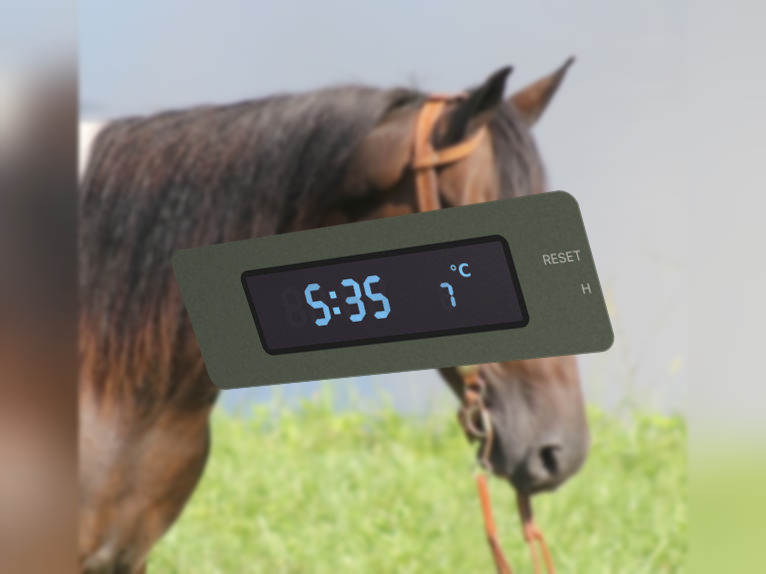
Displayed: 5 h 35 min
